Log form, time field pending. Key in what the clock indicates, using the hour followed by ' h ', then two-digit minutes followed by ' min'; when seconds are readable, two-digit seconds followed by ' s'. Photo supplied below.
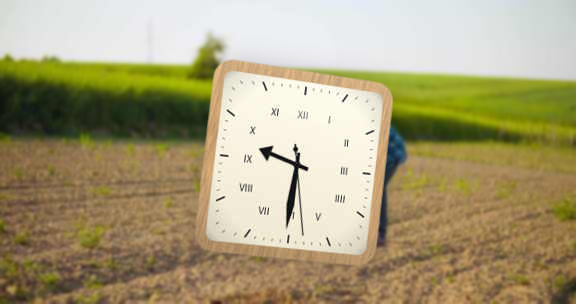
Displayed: 9 h 30 min 28 s
